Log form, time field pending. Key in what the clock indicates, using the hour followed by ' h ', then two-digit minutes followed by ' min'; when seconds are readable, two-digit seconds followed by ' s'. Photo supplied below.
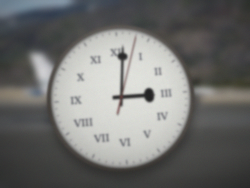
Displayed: 3 h 01 min 03 s
